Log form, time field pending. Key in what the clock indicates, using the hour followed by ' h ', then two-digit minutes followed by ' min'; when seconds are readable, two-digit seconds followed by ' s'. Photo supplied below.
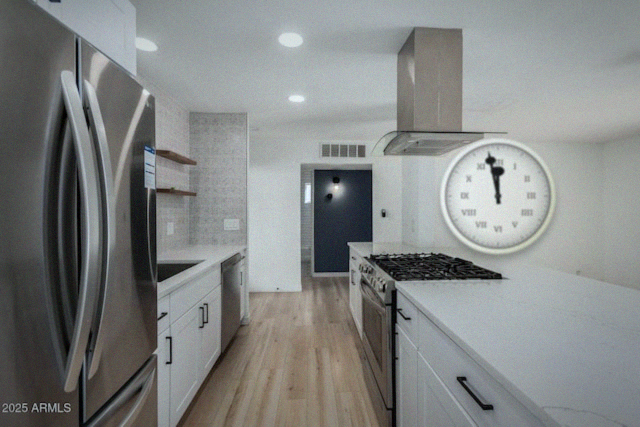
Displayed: 11 h 58 min
